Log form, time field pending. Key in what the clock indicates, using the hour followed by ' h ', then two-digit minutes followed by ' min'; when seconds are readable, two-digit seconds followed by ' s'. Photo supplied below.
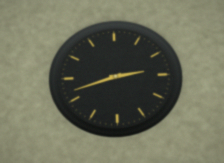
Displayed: 2 h 42 min
